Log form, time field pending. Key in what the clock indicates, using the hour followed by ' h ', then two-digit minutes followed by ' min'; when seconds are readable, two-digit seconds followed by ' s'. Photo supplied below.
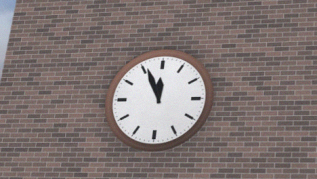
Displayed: 11 h 56 min
